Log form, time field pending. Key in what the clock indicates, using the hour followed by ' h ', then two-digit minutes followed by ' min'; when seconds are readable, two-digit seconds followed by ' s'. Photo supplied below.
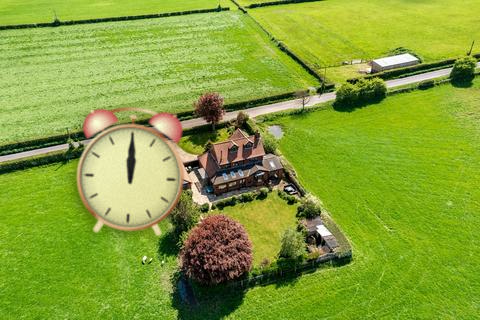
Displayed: 12 h 00 min
